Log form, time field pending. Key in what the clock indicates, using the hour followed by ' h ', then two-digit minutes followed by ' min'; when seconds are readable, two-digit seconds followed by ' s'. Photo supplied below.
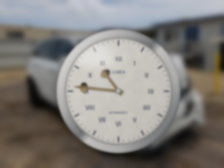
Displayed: 10 h 46 min
